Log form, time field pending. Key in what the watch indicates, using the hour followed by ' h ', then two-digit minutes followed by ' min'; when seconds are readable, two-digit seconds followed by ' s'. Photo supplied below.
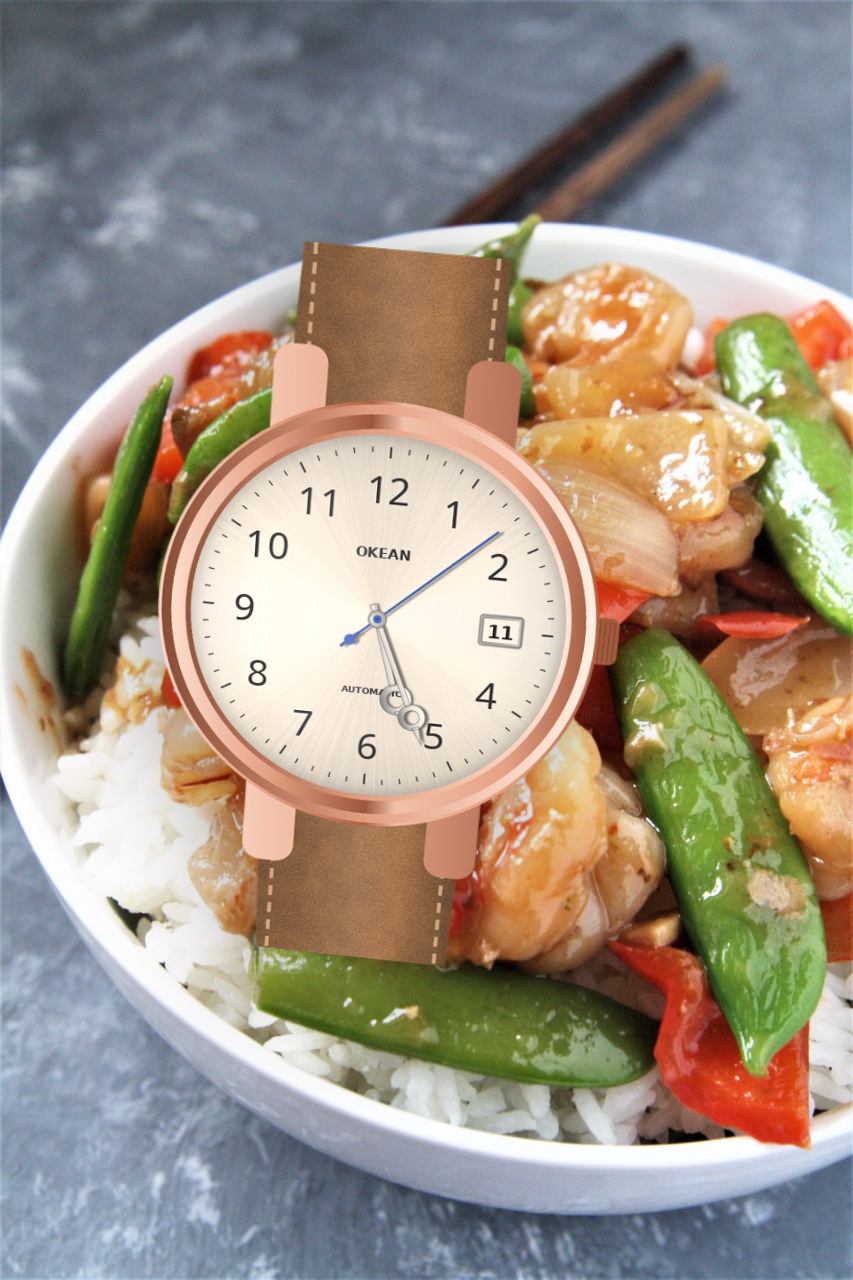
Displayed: 5 h 26 min 08 s
